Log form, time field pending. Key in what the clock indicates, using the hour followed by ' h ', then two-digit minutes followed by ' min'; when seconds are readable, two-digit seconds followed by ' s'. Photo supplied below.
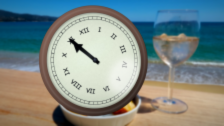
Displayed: 10 h 55 min
